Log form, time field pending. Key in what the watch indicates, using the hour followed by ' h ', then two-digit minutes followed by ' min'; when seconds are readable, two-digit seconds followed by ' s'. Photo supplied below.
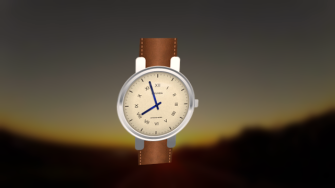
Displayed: 7 h 57 min
